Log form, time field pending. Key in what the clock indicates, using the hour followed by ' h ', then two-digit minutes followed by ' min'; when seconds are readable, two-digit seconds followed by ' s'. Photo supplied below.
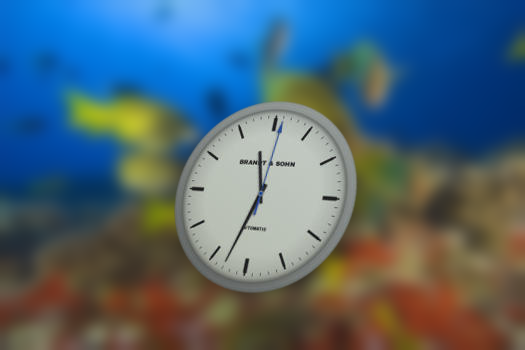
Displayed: 11 h 33 min 01 s
